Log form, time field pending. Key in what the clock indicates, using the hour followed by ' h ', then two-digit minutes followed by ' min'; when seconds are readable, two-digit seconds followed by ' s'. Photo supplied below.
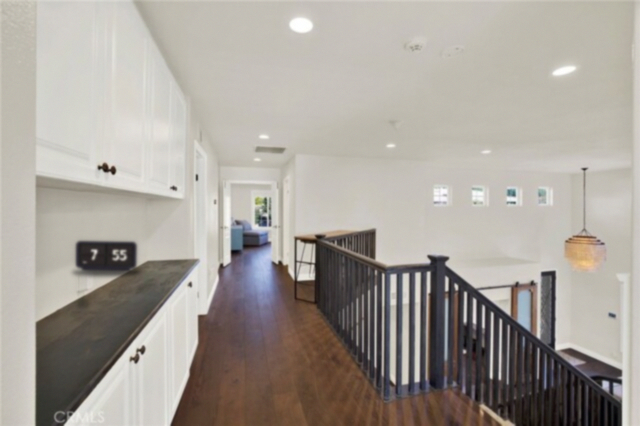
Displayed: 7 h 55 min
